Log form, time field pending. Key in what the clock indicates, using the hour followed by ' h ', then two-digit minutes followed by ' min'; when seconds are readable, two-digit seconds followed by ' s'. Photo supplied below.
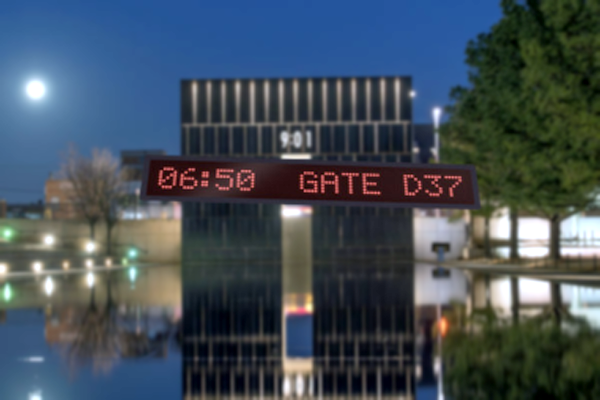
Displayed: 6 h 50 min
